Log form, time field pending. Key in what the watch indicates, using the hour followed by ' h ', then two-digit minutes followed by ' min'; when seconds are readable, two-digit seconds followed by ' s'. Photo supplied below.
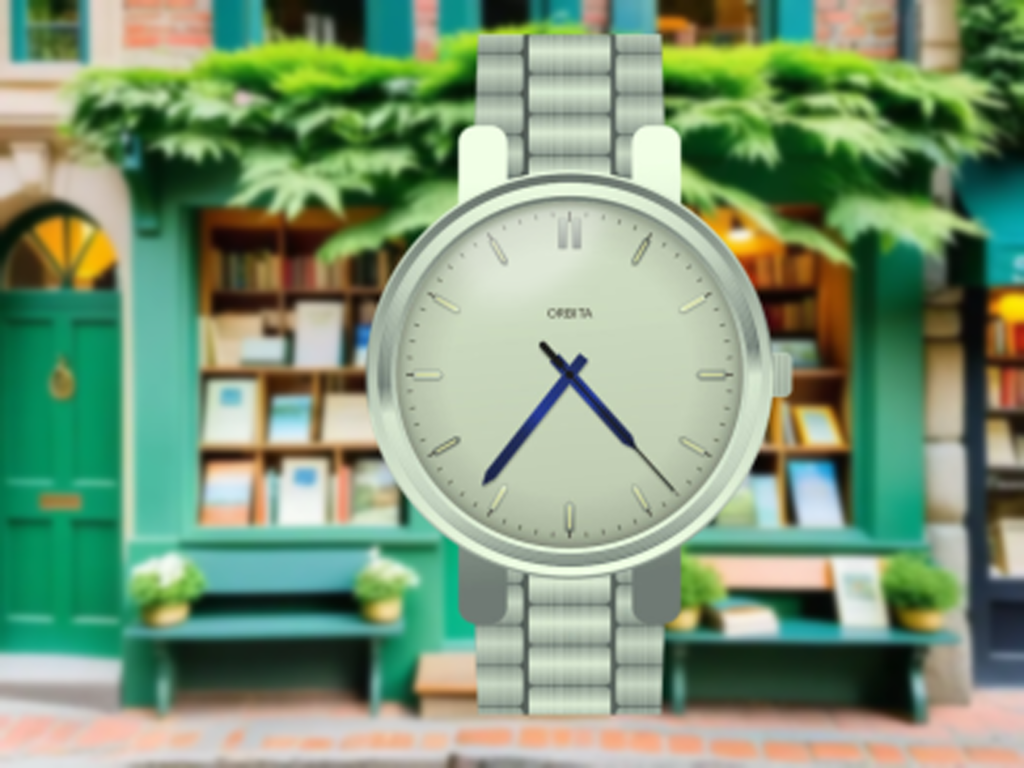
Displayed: 4 h 36 min 23 s
